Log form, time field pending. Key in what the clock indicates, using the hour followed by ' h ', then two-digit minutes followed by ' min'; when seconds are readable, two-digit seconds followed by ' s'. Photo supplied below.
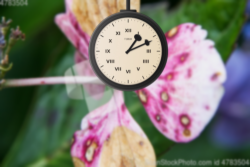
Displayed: 1 h 11 min
